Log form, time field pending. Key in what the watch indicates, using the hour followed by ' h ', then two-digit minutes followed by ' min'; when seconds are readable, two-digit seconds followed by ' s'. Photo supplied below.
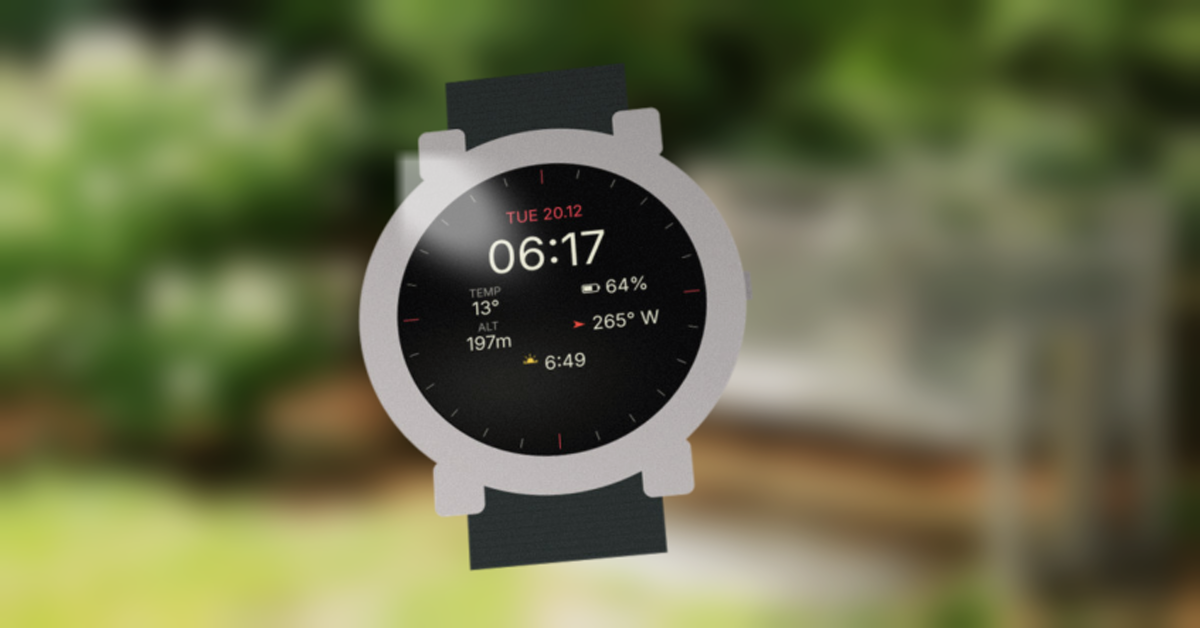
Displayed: 6 h 17 min
